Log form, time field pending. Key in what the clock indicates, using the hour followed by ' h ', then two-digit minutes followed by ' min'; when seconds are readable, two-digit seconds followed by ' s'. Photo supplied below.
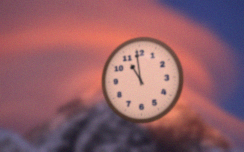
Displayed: 10 h 59 min
